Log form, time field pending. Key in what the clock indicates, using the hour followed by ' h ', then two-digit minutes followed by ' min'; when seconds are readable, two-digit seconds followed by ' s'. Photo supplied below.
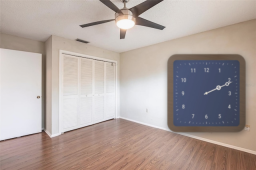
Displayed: 2 h 11 min
